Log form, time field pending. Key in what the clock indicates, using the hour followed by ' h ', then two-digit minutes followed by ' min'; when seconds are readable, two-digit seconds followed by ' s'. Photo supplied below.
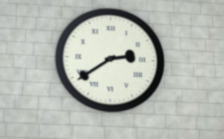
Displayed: 2 h 39 min
